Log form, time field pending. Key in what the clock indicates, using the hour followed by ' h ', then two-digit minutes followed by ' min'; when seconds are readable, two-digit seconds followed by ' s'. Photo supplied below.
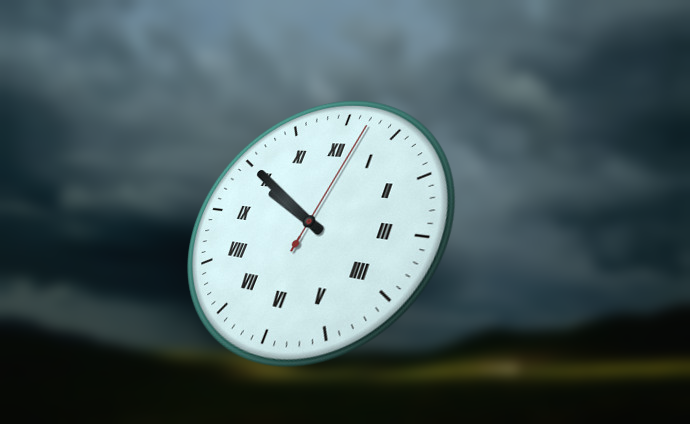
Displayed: 9 h 50 min 02 s
